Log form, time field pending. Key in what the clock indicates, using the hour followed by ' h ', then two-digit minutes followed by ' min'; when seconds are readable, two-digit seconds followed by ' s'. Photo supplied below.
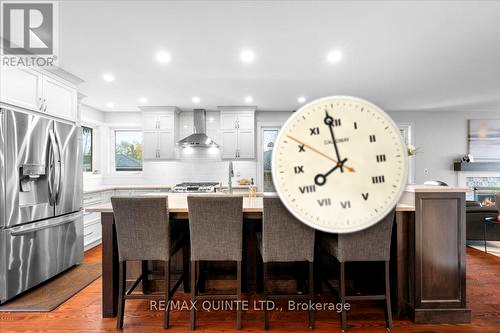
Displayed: 7 h 58 min 51 s
